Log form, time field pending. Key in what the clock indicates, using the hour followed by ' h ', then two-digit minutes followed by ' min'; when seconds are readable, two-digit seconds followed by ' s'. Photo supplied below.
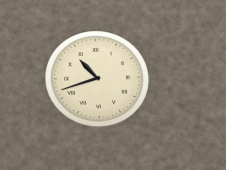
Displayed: 10 h 42 min
